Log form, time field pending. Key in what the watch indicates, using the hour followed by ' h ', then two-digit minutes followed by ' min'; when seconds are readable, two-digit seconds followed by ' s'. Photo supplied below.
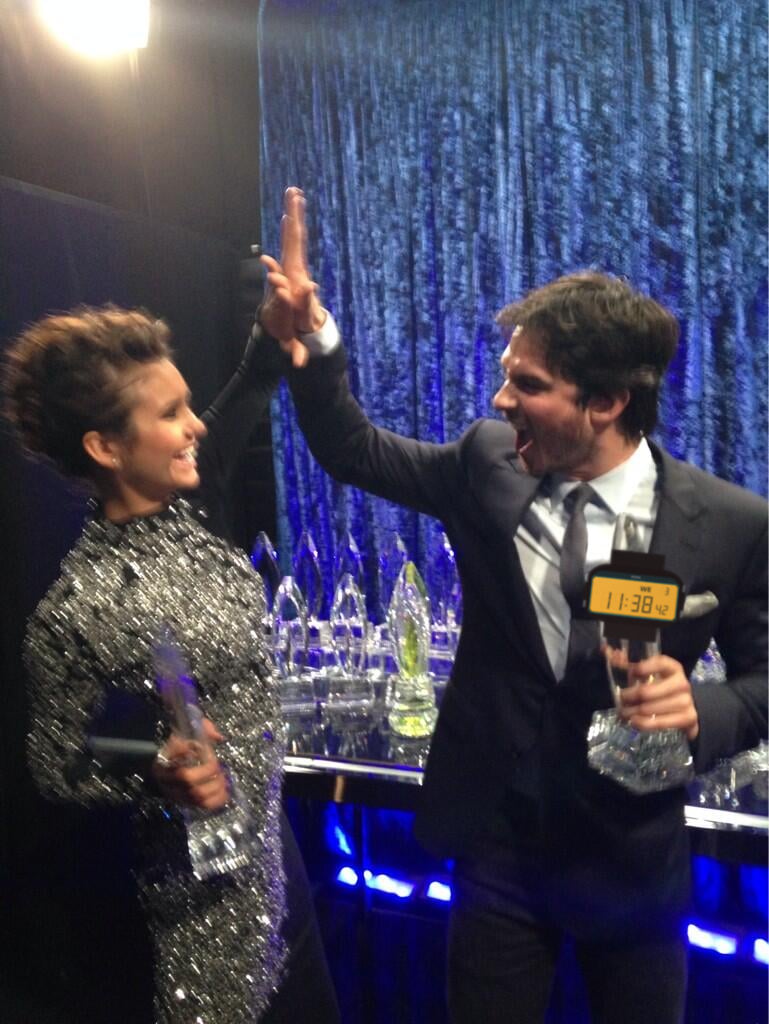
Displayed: 11 h 38 min
